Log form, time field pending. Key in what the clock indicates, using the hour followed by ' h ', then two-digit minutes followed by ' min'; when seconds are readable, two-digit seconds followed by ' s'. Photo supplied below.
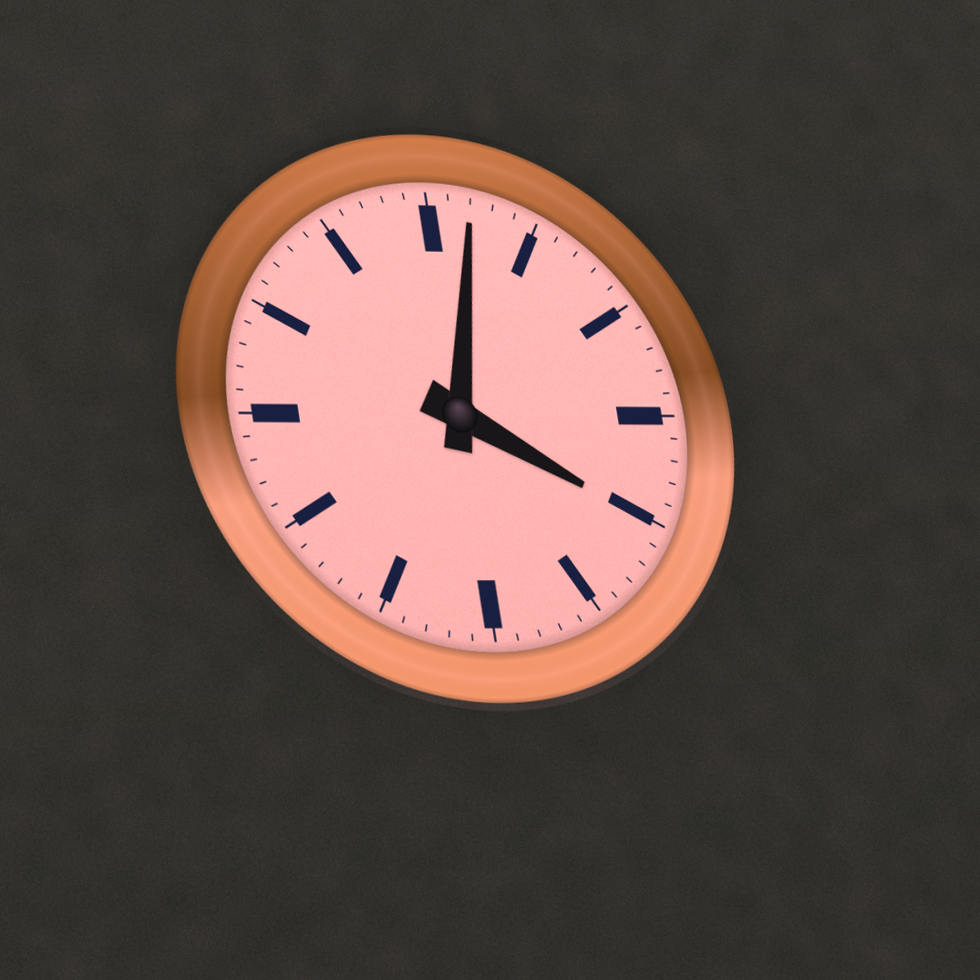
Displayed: 4 h 02 min
